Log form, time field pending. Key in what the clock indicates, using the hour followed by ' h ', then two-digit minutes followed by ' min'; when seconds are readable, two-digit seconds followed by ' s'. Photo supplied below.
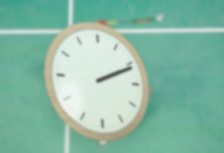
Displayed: 2 h 11 min
